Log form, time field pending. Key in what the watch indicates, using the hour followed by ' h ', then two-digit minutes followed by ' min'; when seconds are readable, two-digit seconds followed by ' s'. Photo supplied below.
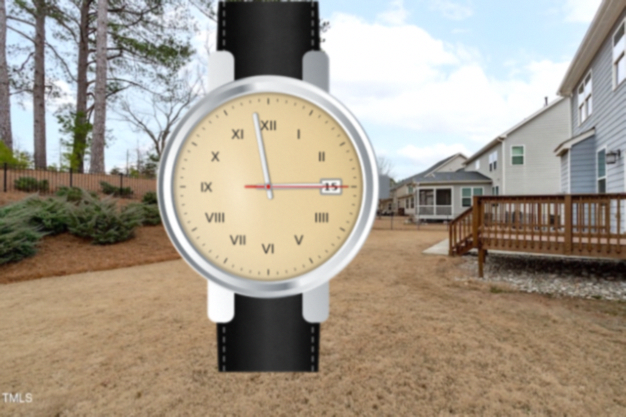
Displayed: 2 h 58 min 15 s
